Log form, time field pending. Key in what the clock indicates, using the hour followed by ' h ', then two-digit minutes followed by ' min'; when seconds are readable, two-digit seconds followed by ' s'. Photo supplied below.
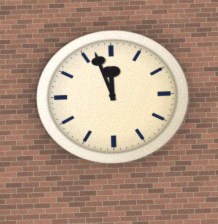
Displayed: 11 h 57 min
